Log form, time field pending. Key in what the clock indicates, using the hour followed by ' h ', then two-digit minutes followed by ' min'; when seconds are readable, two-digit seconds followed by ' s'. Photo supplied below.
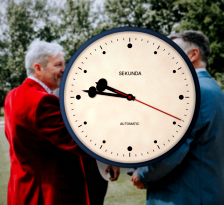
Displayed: 9 h 46 min 19 s
